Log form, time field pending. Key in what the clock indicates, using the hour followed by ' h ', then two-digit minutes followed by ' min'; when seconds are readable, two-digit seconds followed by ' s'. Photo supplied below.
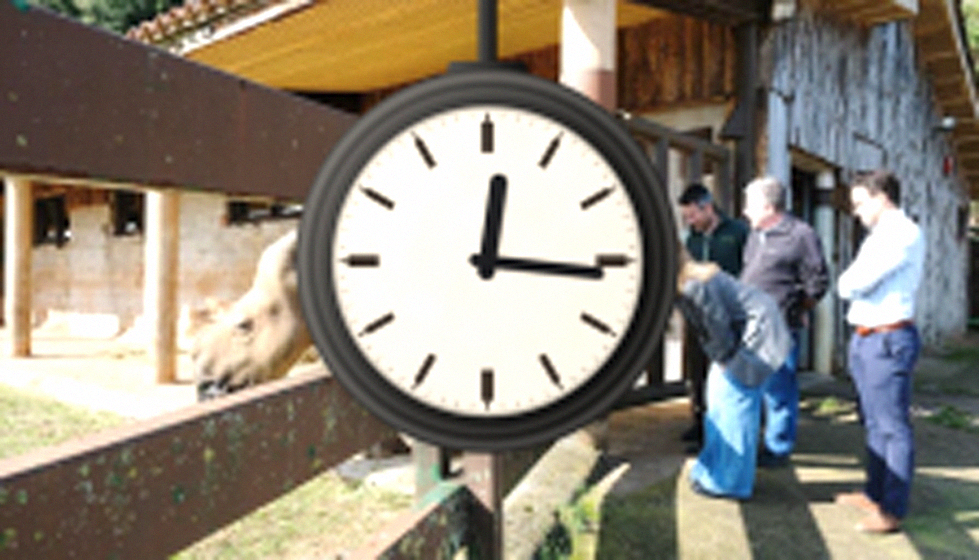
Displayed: 12 h 16 min
